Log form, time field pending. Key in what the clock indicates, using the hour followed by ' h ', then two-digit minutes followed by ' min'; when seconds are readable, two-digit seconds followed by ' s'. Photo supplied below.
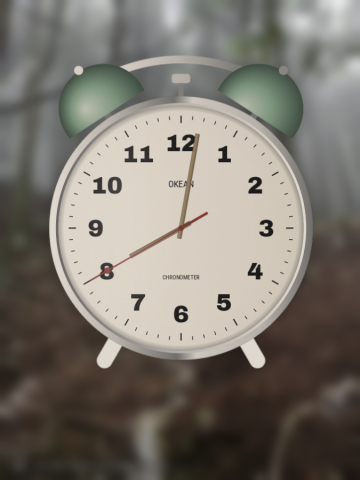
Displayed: 8 h 01 min 40 s
